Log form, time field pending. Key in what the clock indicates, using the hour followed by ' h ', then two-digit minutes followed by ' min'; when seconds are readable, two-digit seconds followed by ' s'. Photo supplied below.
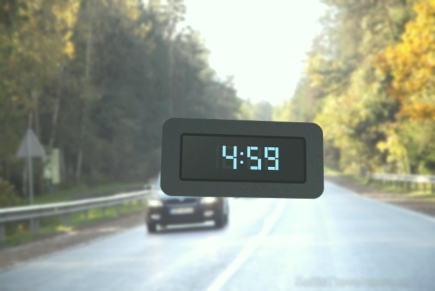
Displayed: 4 h 59 min
